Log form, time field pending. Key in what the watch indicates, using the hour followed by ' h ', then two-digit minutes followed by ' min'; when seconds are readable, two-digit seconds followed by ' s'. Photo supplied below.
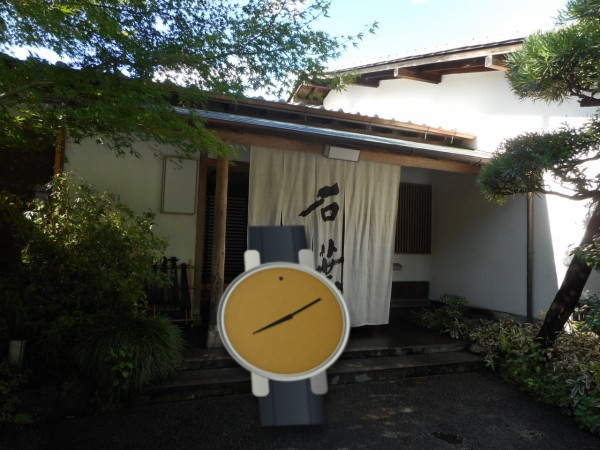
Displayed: 8 h 10 min
